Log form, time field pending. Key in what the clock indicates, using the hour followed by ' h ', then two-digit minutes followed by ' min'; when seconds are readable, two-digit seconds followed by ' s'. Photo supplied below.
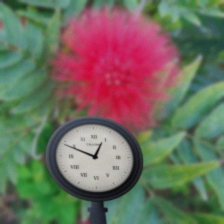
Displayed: 12 h 49 min
